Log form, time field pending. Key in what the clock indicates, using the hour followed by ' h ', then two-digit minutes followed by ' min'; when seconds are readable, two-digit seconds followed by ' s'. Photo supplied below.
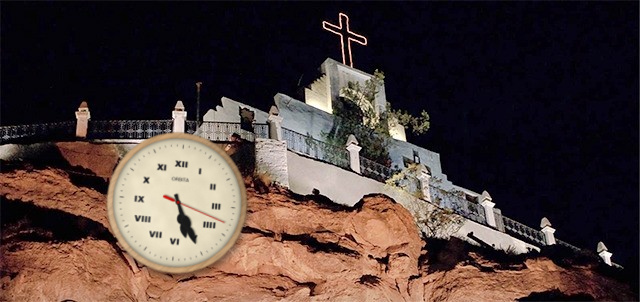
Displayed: 5 h 25 min 18 s
